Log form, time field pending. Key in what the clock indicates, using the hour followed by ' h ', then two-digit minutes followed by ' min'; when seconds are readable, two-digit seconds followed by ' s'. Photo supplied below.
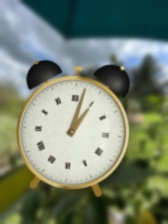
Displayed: 1 h 02 min
